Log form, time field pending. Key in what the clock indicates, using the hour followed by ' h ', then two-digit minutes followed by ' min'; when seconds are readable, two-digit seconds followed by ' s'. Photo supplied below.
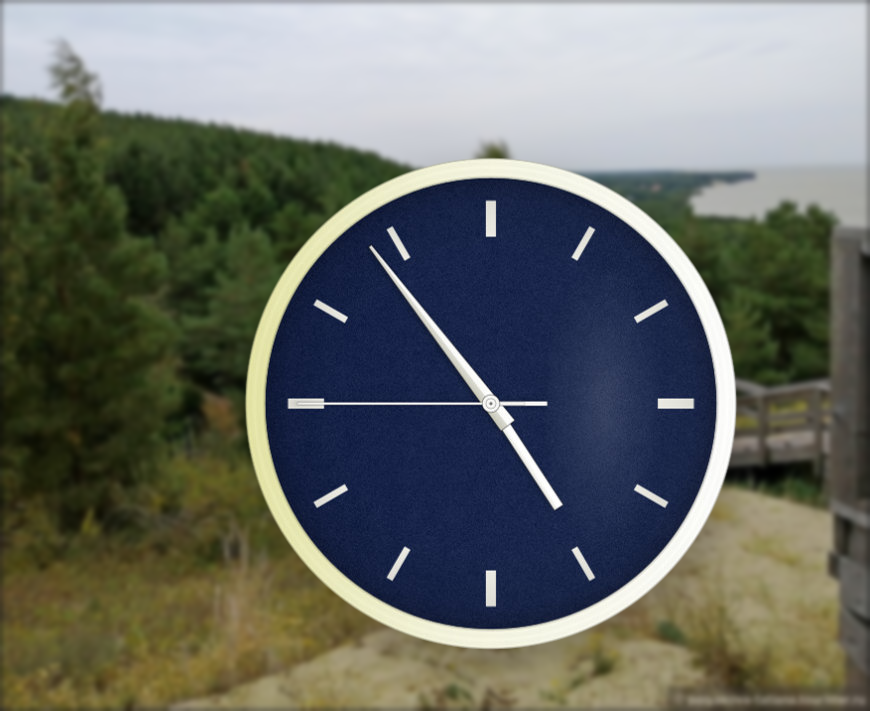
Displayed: 4 h 53 min 45 s
